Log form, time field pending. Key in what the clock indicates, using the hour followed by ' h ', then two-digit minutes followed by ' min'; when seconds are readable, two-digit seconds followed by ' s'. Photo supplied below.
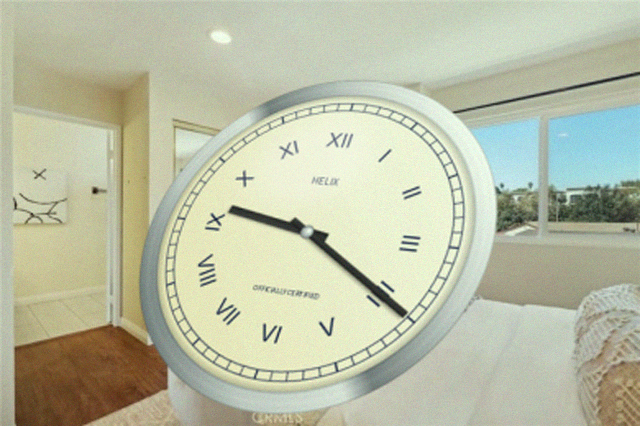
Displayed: 9 h 20 min
